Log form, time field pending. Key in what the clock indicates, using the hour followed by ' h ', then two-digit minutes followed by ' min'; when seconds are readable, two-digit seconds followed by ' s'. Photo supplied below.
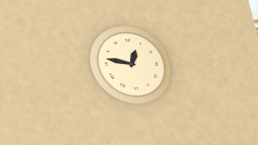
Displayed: 12 h 47 min
